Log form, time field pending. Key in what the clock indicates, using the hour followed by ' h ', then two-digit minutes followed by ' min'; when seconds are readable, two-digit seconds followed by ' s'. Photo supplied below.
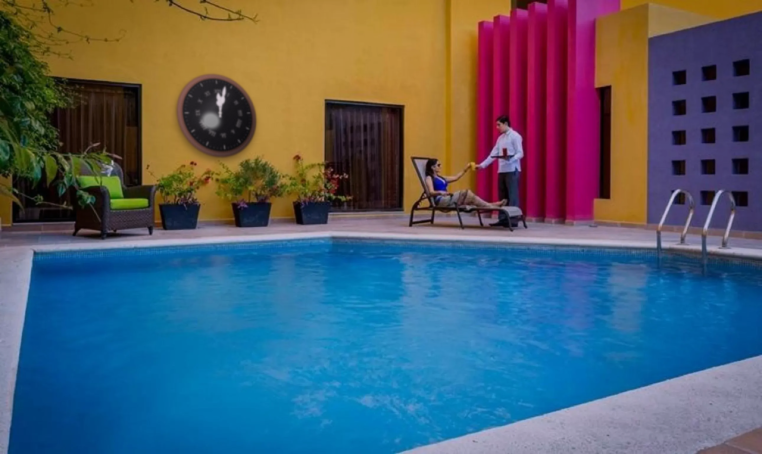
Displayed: 12 h 03 min
